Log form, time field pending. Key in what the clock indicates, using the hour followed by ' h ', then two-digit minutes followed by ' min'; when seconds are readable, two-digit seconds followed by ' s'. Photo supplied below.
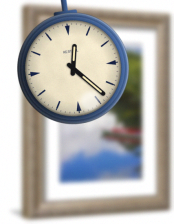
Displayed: 12 h 23 min
